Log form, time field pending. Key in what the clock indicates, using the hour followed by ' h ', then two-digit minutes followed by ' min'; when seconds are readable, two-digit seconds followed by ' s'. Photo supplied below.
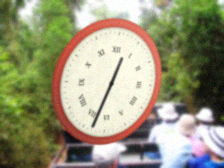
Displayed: 12 h 33 min
